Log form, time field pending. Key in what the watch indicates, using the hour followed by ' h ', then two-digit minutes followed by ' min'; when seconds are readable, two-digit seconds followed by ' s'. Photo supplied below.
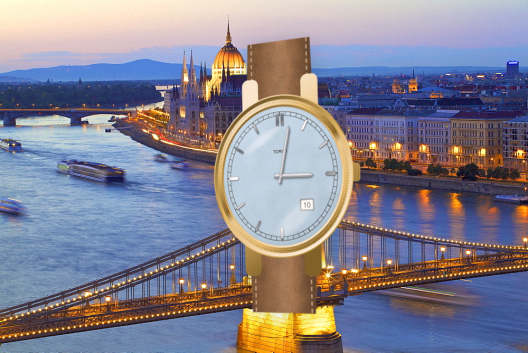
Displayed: 3 h 02 min
